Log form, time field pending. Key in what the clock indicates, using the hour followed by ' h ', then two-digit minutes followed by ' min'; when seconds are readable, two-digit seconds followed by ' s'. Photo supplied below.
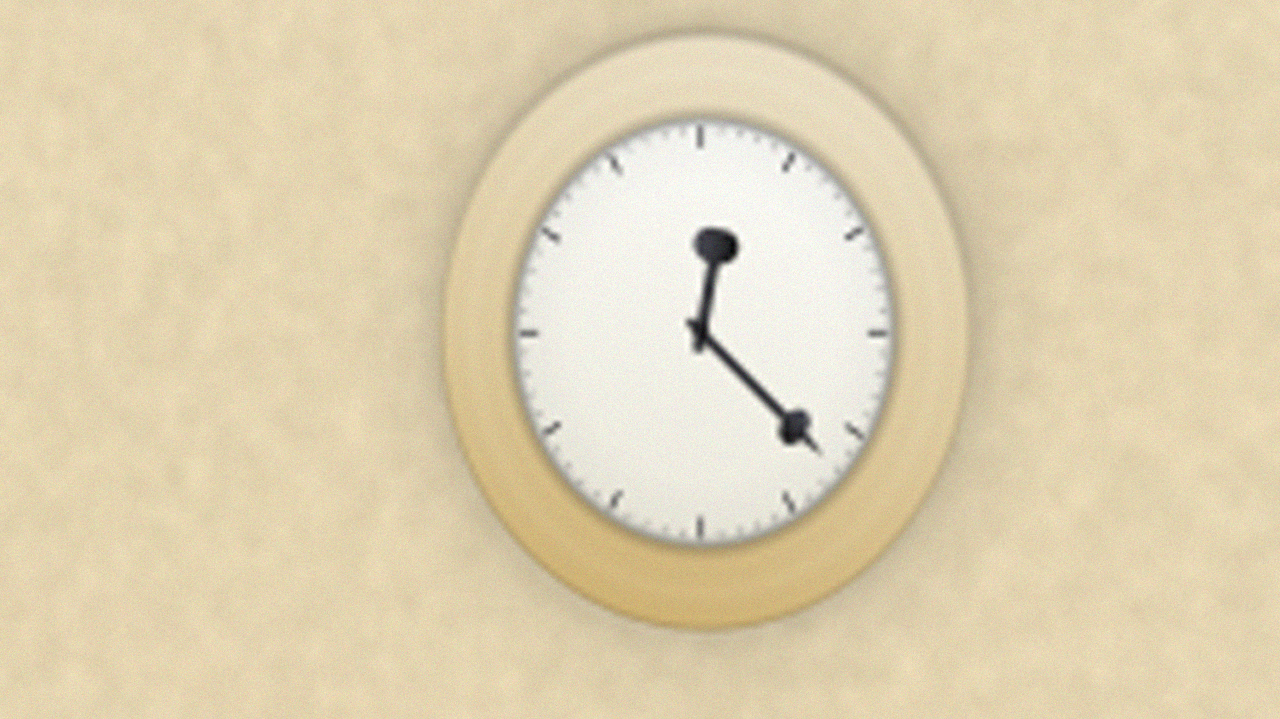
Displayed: 12 h 22 min
